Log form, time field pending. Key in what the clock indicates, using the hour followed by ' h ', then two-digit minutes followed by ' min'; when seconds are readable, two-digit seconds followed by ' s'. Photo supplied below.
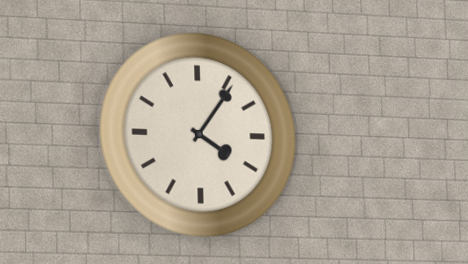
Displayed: 4 h 06 min
